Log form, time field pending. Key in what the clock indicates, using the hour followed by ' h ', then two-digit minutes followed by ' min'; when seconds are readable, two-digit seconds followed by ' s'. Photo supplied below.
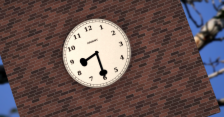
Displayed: 8 h 30 min
